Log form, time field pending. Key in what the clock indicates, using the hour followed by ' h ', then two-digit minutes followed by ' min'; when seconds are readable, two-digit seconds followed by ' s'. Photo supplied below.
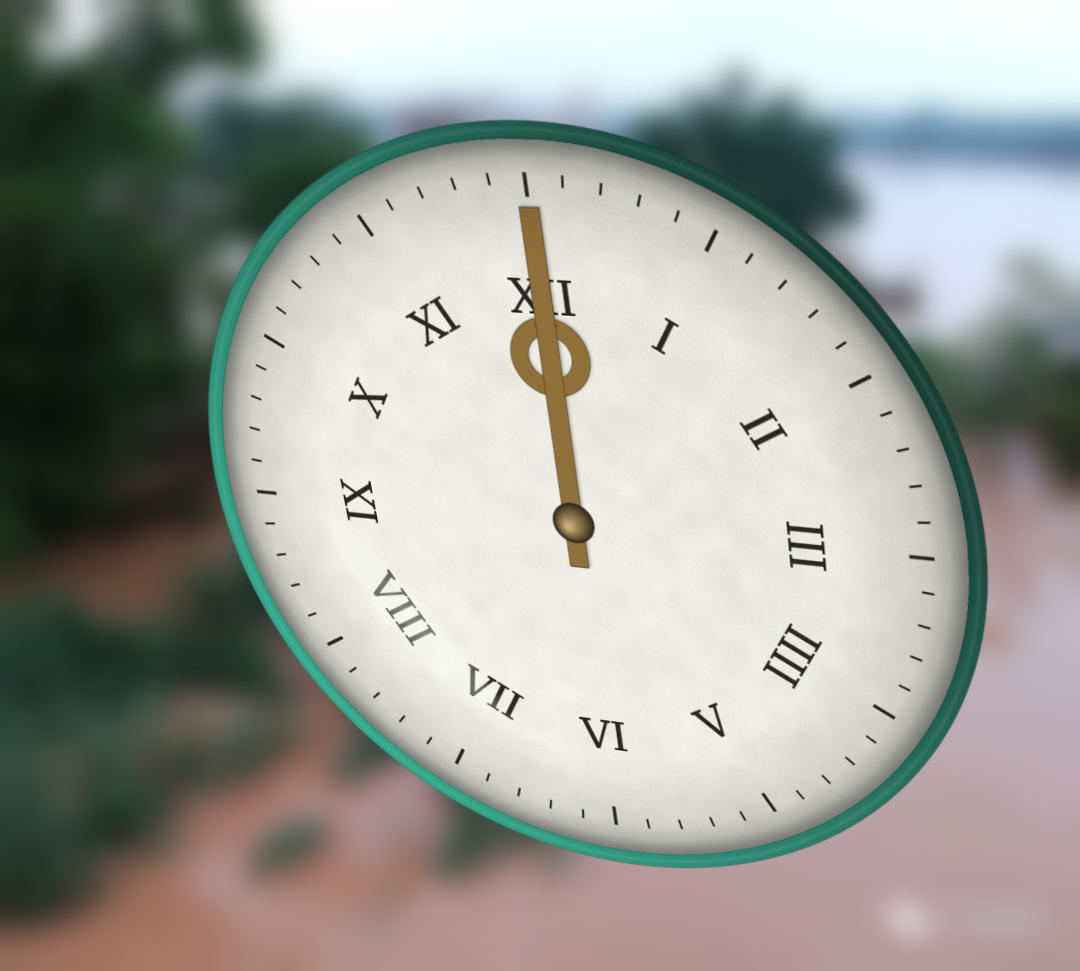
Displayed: 12 h 00 min
